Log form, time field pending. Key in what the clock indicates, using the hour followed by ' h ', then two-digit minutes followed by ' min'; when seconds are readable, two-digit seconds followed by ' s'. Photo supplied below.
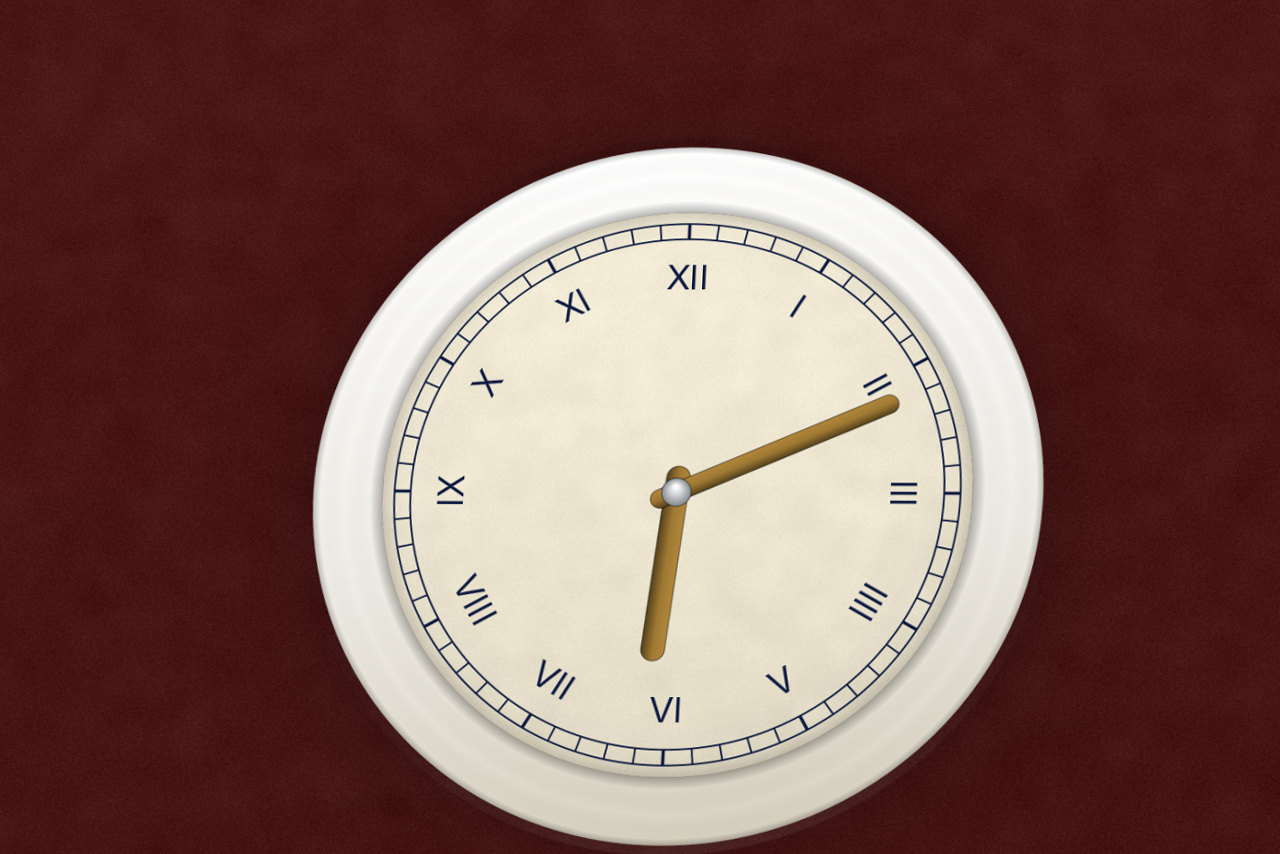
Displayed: 6 h 11 min
